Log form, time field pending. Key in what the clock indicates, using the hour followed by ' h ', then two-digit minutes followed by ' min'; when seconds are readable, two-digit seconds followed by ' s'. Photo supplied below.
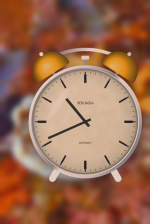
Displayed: 10 h 41 min
